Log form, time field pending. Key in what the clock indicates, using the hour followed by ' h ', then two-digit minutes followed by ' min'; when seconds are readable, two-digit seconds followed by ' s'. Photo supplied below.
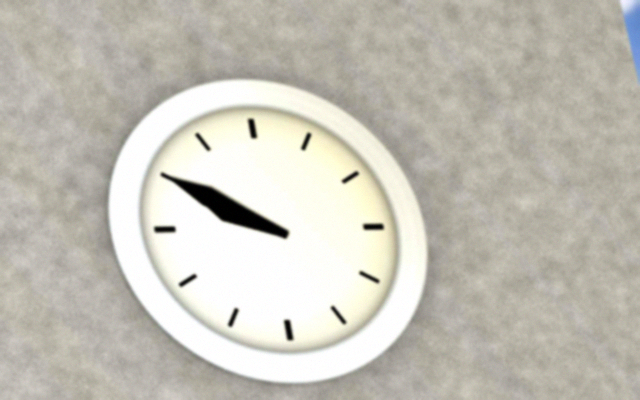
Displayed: 9 h 50 min
